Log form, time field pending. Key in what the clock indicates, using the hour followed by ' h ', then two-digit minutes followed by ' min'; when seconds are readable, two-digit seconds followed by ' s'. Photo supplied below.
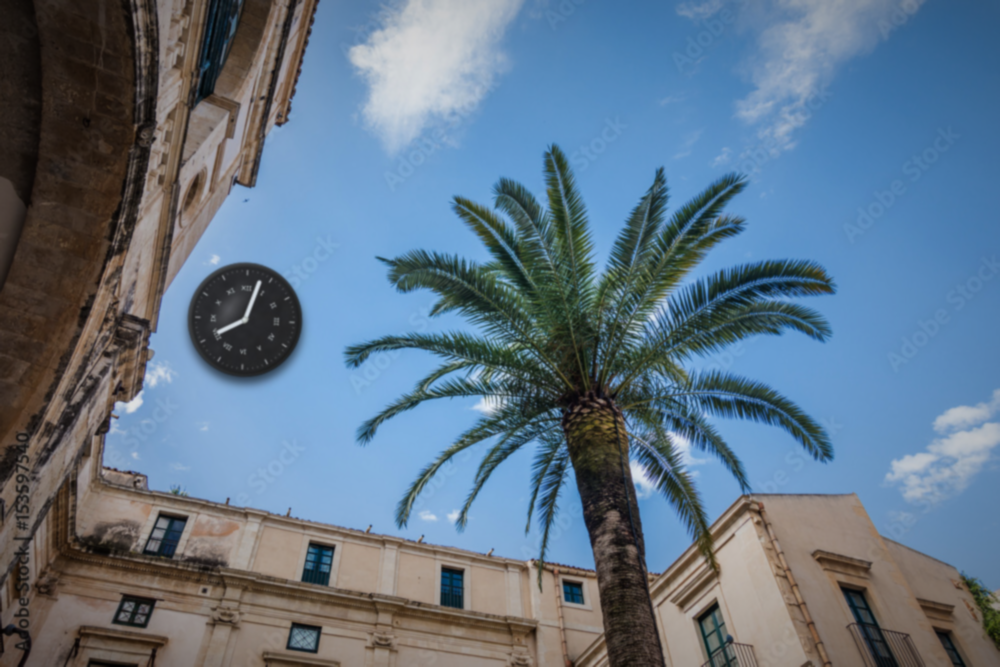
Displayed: 8 h 03 min
